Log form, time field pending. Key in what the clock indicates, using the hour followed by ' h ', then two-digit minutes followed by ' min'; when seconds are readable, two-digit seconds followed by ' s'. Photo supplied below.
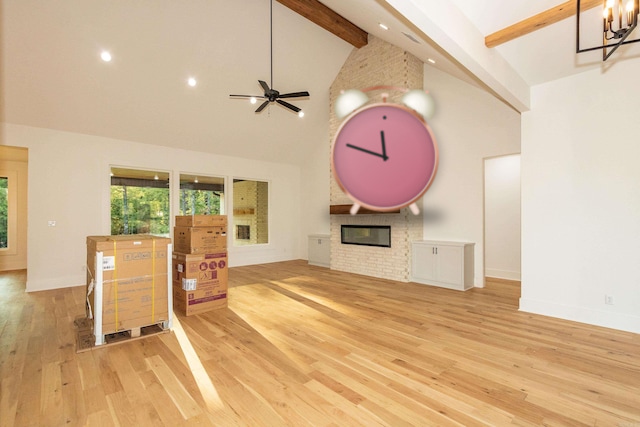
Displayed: 11 h 48 min
